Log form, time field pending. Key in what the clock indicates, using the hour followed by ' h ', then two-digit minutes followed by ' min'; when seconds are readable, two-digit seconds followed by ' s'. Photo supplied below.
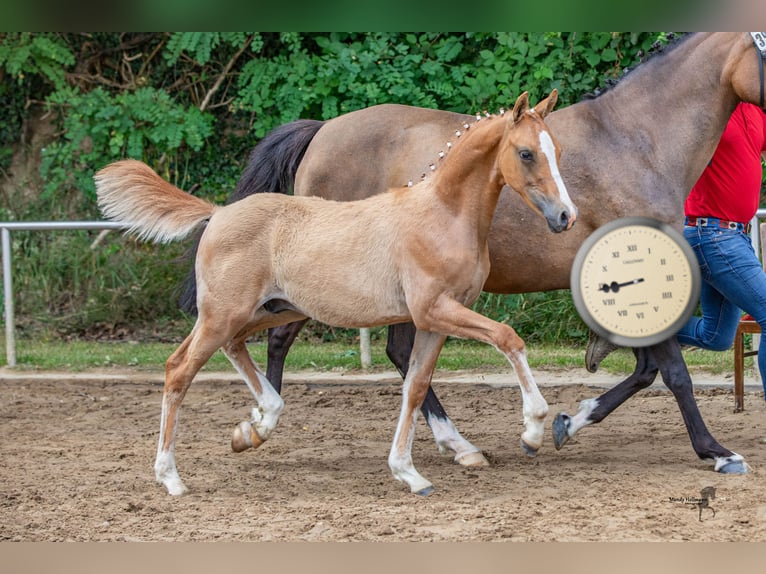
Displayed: 8 h 44 min
